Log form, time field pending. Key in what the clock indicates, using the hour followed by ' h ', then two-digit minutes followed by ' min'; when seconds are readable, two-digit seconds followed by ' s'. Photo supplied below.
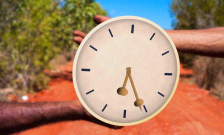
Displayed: 6 h 26 min
